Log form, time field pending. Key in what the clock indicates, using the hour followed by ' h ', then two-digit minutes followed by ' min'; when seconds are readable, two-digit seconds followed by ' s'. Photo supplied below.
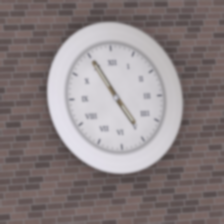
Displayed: 4 h 55 min
